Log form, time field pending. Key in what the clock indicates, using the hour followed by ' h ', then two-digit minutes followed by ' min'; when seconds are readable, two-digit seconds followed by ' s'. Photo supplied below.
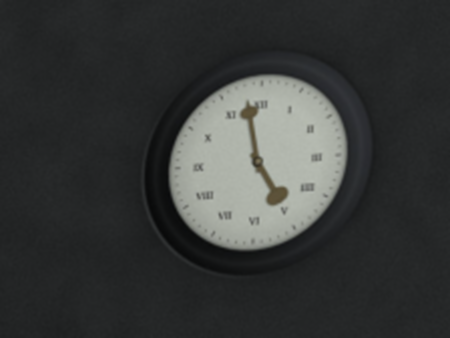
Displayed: 4 h 58 min
